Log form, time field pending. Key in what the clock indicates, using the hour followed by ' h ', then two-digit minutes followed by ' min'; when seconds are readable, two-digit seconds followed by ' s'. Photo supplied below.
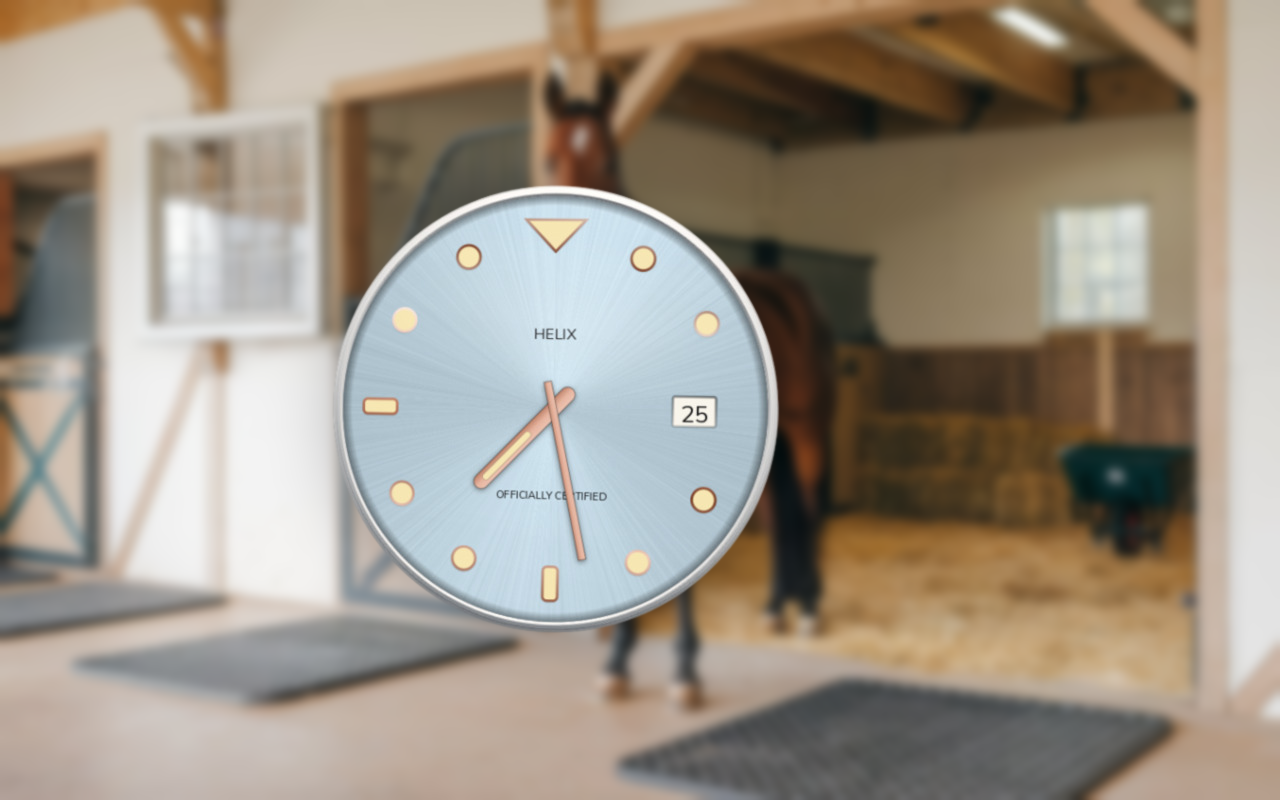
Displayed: 7 h 28 min
